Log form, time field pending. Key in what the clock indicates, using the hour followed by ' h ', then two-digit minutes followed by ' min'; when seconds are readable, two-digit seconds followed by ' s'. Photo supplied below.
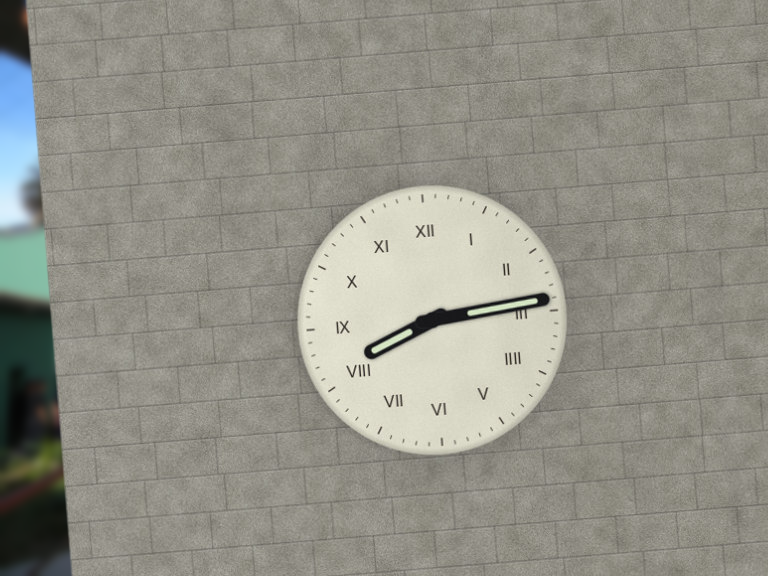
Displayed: 8 h 14 min
